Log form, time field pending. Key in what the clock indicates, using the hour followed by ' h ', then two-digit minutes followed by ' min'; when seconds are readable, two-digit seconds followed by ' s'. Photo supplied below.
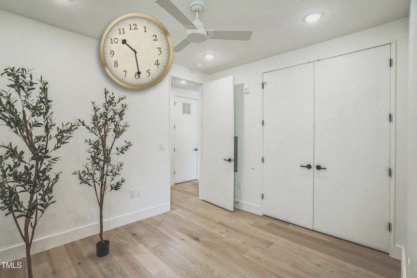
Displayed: 10 h 29 min
